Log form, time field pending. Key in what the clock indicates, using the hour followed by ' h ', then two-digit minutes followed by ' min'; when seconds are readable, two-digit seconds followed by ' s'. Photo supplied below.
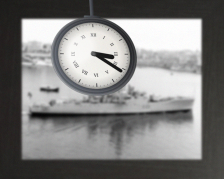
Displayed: 3 h 21 min
